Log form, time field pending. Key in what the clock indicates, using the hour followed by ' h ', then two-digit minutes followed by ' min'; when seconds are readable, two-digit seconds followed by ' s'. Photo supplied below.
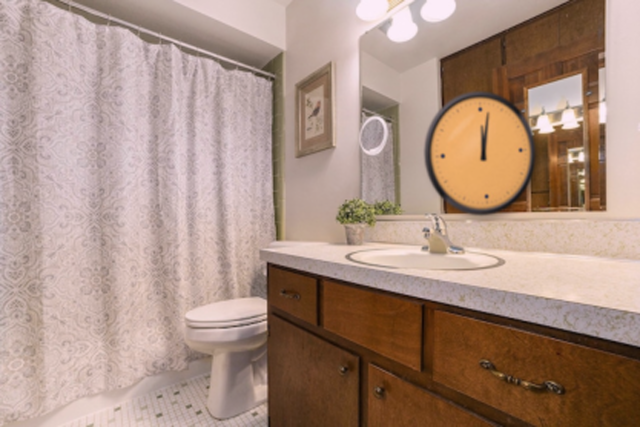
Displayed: 12 h 02 min
